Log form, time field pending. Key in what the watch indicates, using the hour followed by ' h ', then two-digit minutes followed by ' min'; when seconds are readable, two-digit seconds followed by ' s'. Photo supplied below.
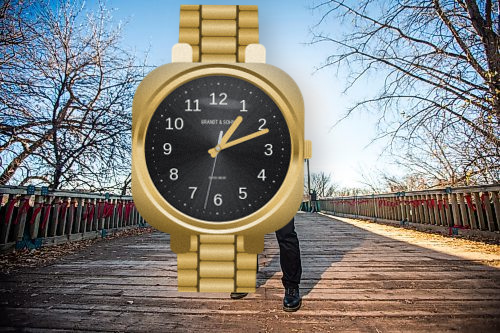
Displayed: 1 h 11 min 32 s
